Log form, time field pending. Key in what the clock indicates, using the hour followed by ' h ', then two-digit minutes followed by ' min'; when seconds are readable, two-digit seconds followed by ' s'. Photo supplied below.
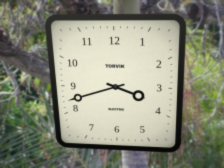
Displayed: 3 h 42 min
